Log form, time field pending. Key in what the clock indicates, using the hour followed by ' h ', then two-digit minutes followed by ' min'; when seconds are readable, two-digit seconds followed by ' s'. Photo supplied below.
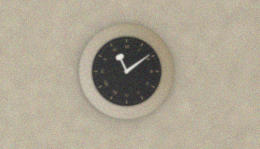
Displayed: 11 h 09 min
